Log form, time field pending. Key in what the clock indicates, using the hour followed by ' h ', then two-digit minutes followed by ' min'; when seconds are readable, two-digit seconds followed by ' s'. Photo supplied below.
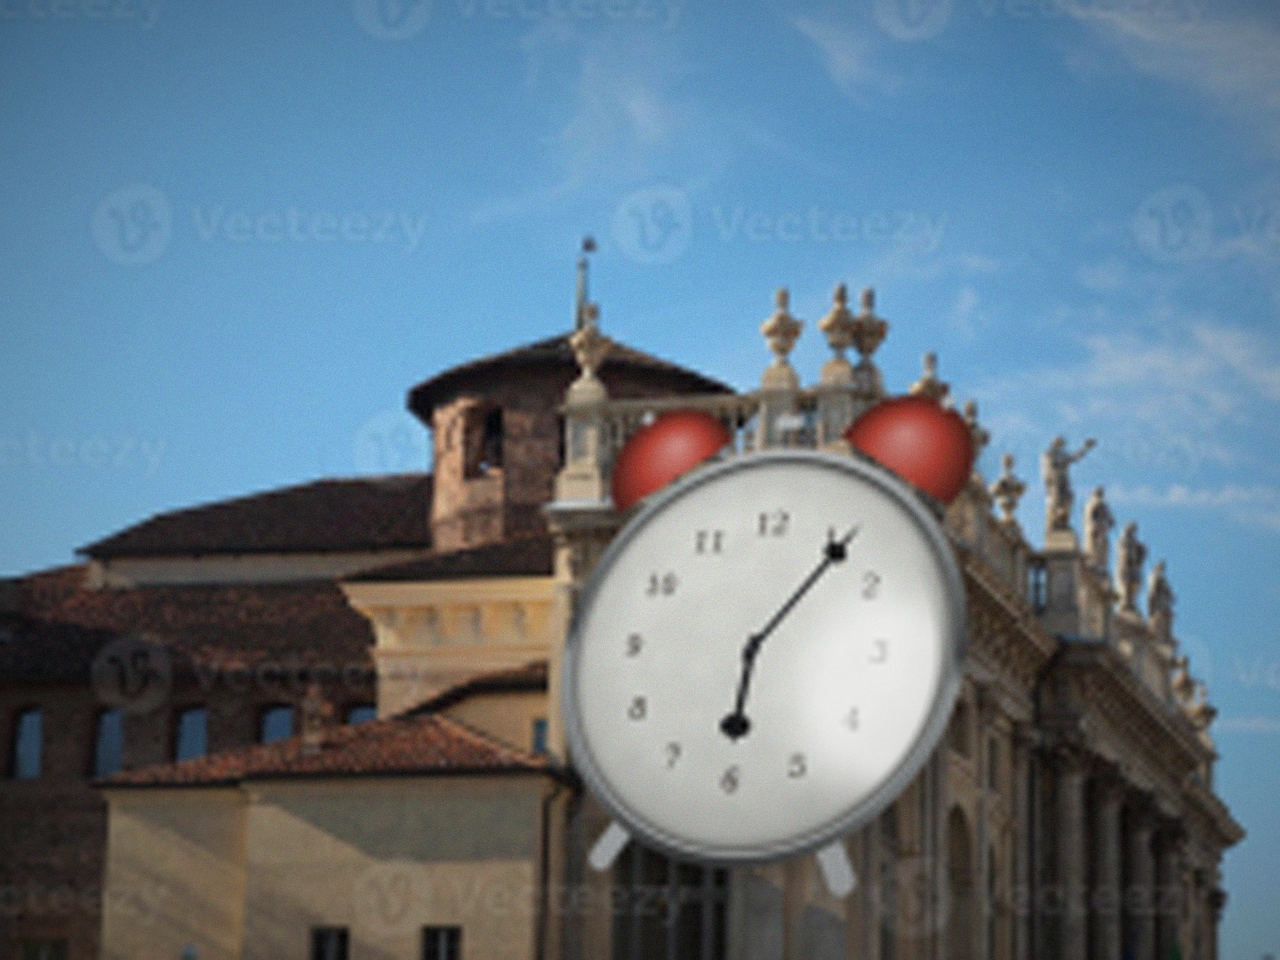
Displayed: 6 h 06 min
